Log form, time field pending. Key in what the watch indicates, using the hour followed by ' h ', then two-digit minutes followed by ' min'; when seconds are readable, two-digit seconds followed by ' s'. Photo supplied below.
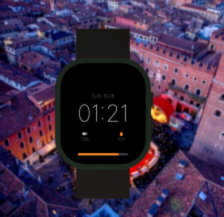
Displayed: 1 h 21 min
